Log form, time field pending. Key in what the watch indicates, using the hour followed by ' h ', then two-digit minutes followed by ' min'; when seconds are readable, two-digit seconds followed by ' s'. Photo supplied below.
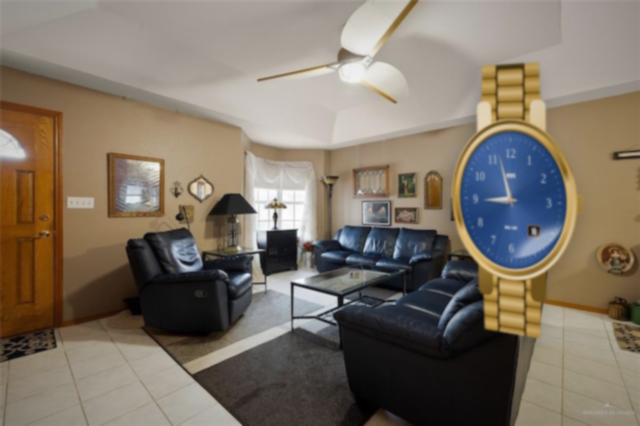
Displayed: 8 h 57 min
